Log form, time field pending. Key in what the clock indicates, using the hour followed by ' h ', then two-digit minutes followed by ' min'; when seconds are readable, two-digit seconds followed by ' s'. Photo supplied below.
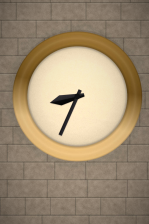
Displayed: 8 h 34 min
